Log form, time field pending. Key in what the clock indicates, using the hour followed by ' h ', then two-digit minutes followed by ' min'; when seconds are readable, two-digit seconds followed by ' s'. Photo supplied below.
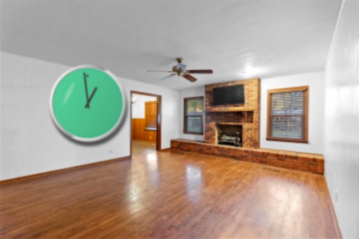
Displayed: 12 h 59 min
